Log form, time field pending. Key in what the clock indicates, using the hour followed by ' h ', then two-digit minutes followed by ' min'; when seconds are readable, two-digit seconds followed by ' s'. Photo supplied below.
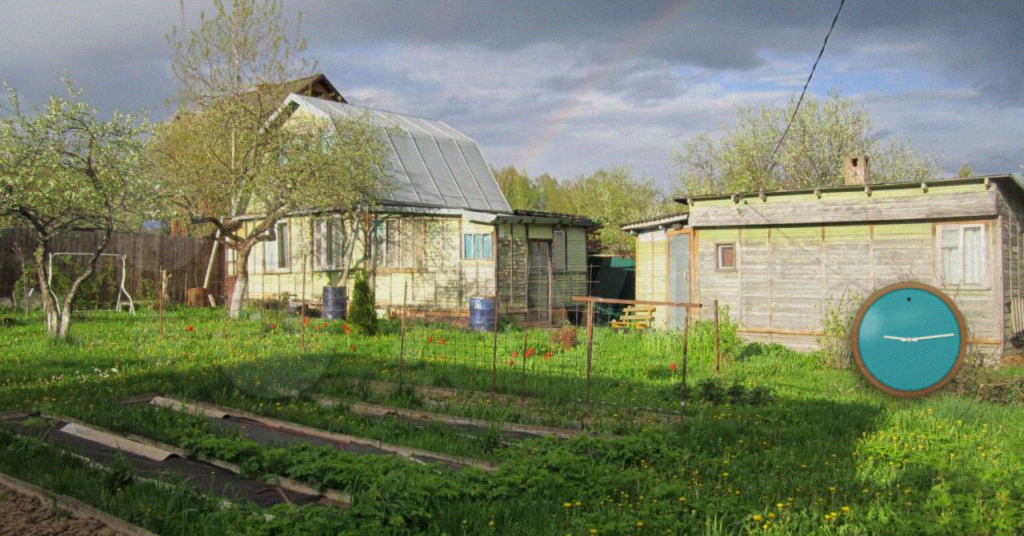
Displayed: 9 h 14 min
